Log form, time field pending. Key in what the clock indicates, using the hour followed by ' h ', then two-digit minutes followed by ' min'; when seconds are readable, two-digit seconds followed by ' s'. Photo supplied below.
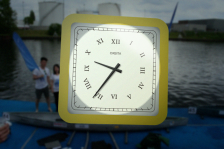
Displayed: 9 h 36 min
